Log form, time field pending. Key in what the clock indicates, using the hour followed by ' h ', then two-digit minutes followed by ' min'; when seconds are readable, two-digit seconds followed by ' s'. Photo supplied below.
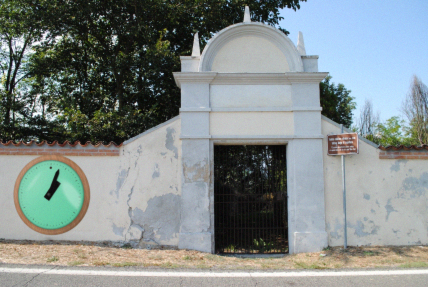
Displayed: 1 h 03 min
